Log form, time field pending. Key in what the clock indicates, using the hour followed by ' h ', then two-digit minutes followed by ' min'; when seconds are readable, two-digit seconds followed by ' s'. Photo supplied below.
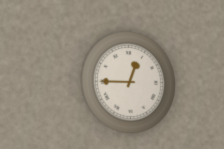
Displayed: 12 h 45 min
